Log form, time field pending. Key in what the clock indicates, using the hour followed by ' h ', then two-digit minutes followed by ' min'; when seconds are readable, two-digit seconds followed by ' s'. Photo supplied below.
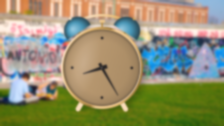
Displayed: 8 h 25 min
